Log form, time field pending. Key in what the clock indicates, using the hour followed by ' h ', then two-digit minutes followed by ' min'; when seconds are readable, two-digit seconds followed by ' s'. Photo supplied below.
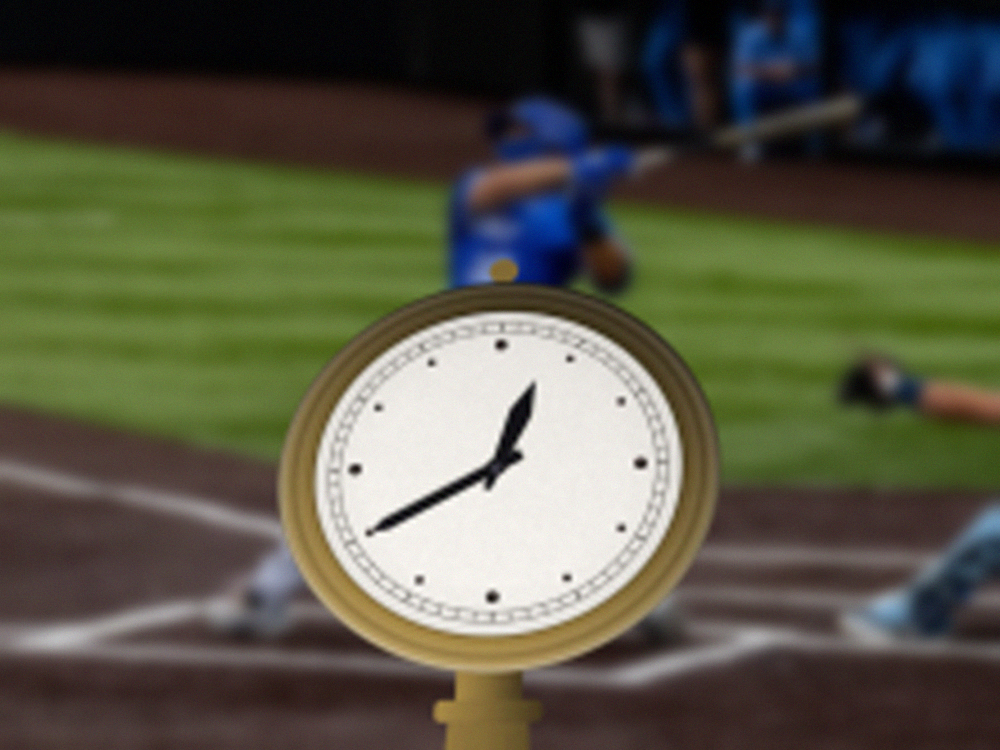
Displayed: 12 h 40 min
